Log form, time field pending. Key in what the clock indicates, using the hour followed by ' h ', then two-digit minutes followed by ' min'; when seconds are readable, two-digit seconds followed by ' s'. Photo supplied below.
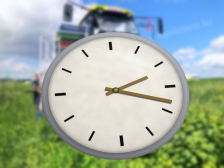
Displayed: 2 h 18 min
